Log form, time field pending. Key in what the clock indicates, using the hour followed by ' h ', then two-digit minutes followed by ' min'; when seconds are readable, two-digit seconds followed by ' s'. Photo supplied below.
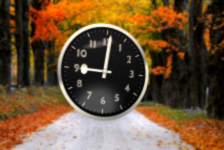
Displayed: 9 h 01 min
